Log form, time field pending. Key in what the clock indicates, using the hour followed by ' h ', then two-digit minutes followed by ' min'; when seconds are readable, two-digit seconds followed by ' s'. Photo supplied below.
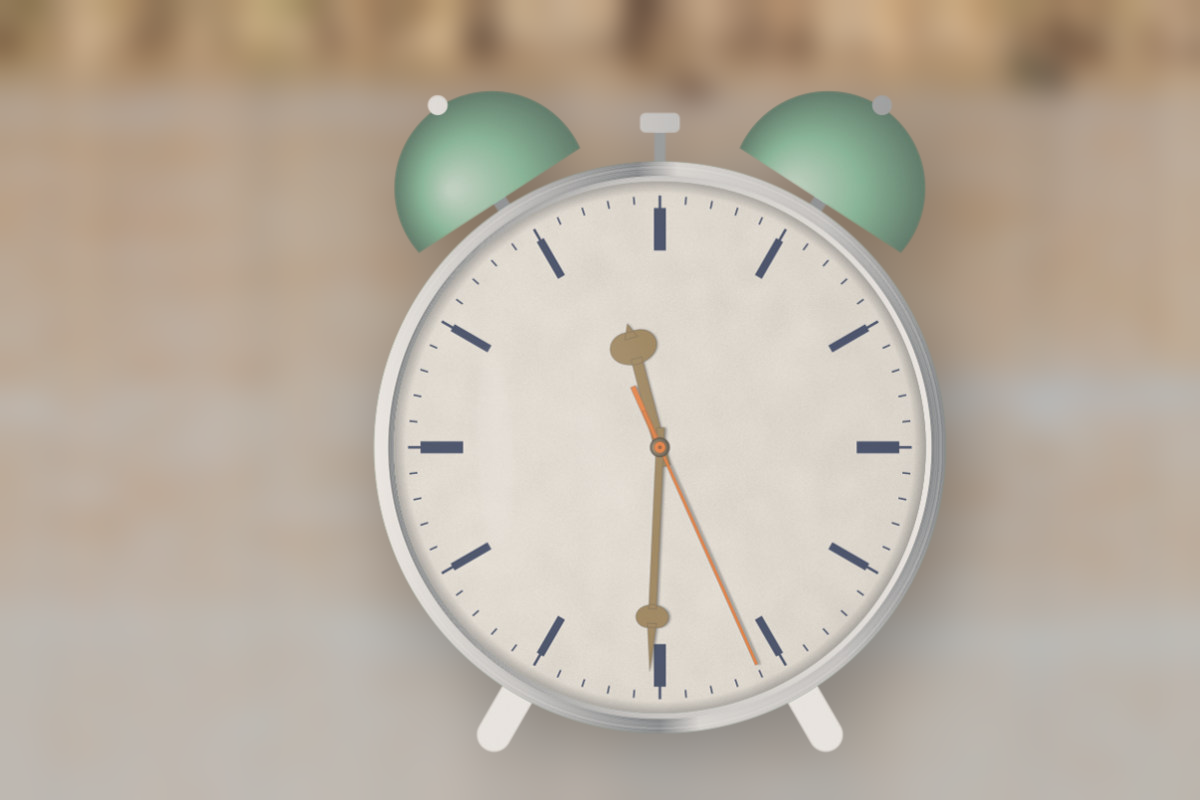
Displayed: 11 h 30 min 26 s
